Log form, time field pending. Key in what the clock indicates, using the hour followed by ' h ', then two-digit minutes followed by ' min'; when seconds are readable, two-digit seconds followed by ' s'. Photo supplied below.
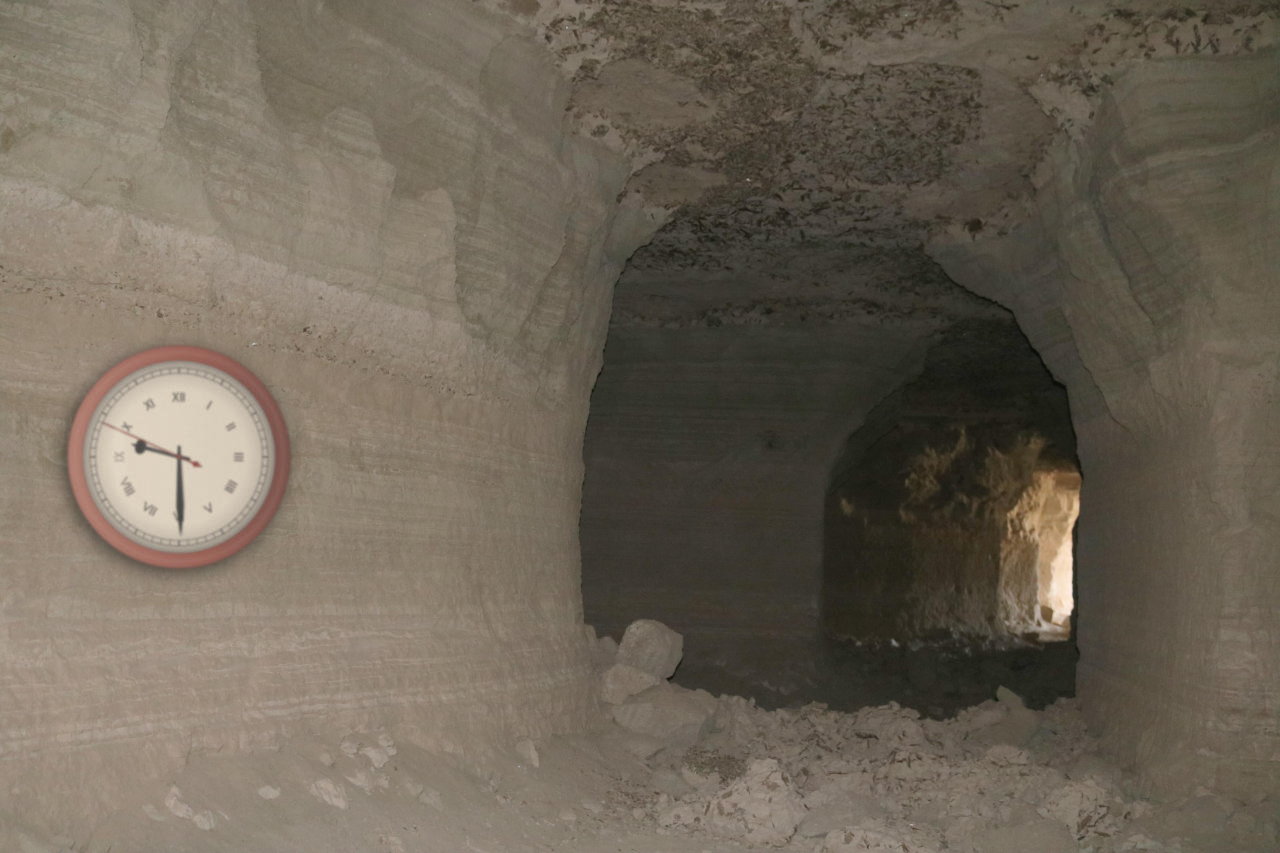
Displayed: 9 h 29 min 49 s
